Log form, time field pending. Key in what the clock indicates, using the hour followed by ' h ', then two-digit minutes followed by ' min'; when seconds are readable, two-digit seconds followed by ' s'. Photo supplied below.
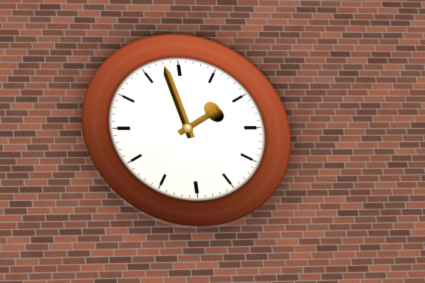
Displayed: 1 h 58 min
